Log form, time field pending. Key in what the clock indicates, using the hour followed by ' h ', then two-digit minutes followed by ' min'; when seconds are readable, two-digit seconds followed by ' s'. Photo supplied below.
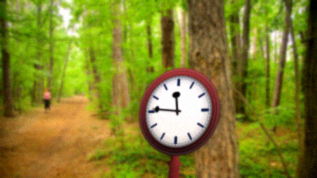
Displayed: 11 h 46 min
